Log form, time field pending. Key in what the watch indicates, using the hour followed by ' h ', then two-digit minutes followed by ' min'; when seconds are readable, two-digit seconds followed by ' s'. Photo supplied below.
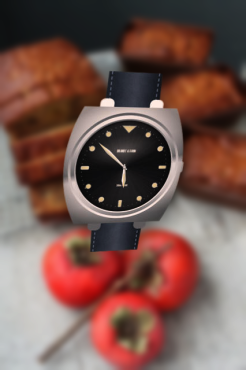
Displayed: 5 h 52 min
